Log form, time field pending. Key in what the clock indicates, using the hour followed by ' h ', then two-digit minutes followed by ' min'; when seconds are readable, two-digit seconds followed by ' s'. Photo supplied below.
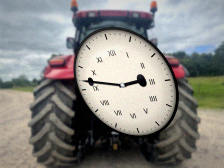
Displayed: 2 h 47 min
